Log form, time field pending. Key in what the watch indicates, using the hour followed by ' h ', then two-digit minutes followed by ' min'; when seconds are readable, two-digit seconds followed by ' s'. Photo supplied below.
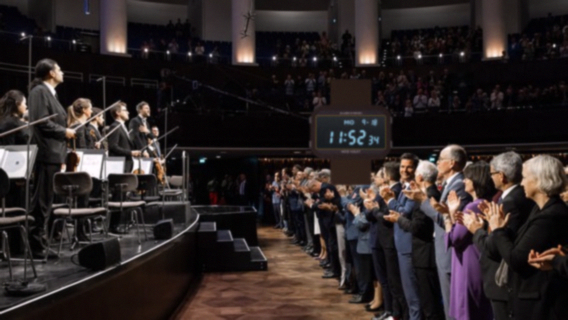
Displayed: 11 h 52 min
